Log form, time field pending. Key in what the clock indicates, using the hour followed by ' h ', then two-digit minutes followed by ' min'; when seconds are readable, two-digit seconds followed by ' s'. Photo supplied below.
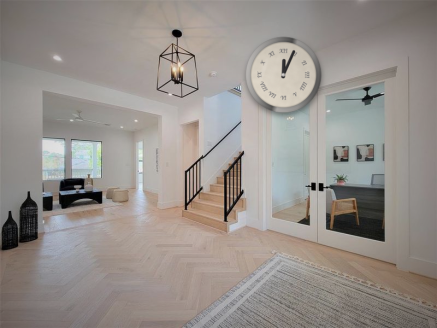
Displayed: 12 h 04 min
